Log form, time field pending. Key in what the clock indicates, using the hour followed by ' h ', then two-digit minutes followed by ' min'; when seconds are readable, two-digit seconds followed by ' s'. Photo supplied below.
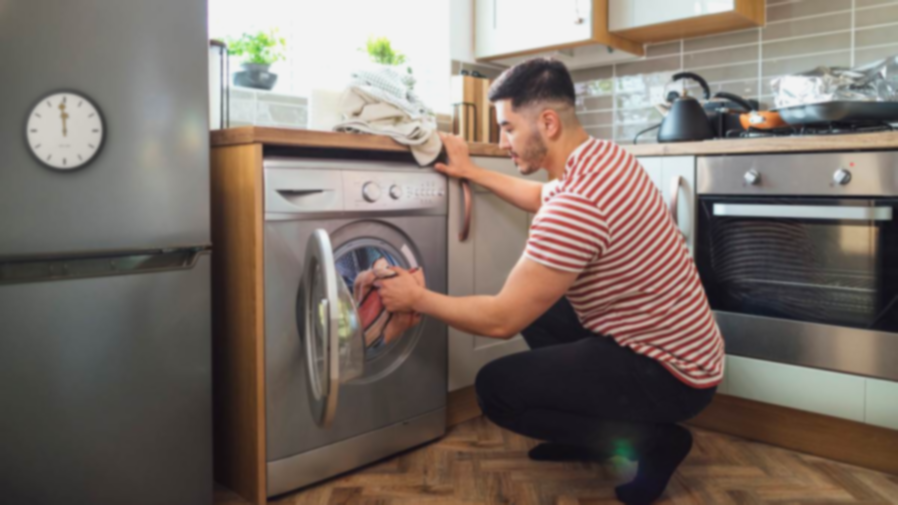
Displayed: 11 h 59 min
